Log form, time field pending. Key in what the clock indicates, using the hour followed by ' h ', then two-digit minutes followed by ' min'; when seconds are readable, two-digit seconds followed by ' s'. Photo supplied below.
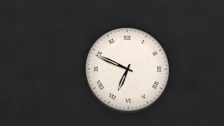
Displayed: 6 h 49 min
